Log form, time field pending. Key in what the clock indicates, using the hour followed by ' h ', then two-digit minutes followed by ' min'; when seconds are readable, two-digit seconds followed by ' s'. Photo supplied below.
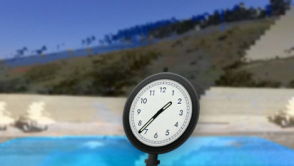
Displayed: 1 h 37 min
